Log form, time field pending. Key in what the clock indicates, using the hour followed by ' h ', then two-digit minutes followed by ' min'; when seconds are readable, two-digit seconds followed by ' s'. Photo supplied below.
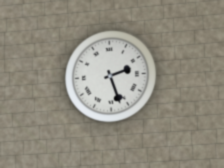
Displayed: 2 h 27 min
